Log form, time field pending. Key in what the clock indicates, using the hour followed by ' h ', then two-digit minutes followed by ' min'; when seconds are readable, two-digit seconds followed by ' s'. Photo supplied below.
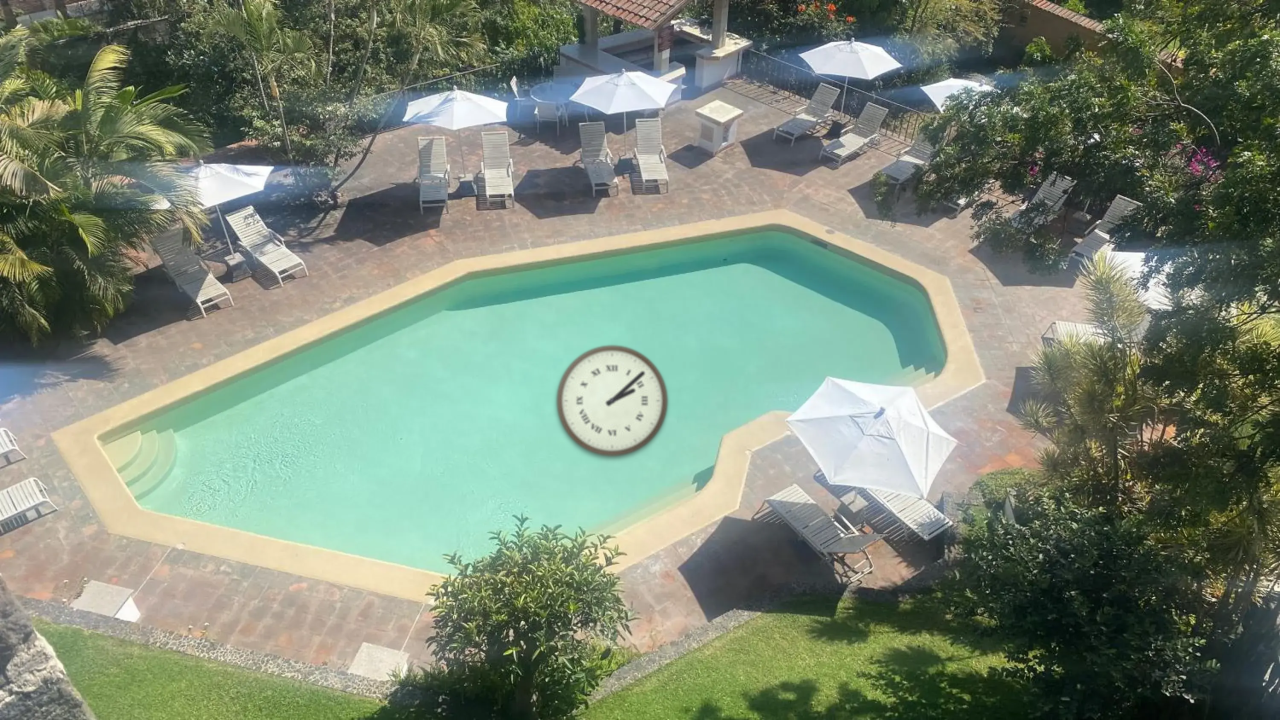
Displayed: 2 h 08 min
